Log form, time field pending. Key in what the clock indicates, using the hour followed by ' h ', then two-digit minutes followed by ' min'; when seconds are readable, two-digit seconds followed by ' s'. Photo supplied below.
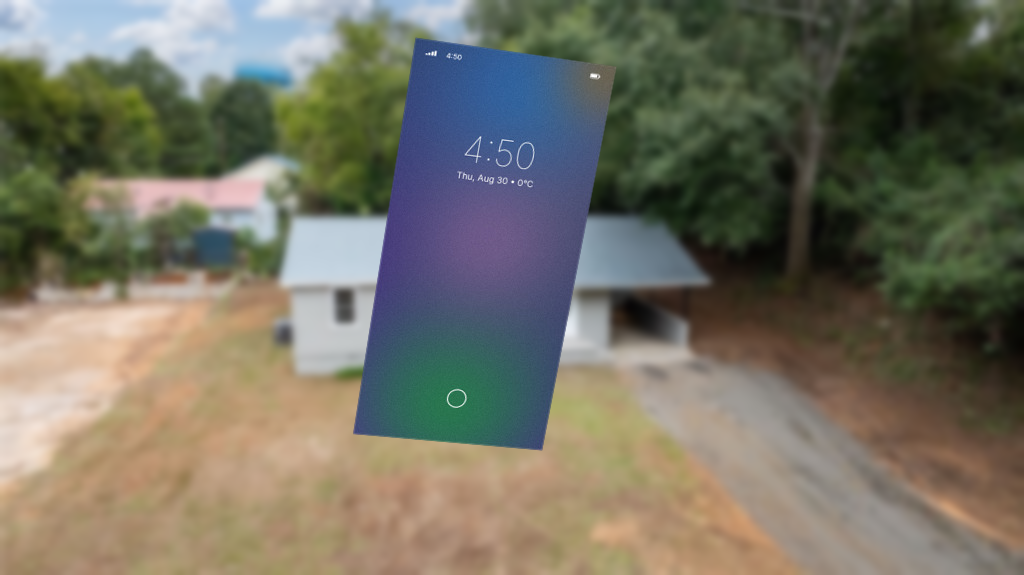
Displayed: 4 h 50 min
